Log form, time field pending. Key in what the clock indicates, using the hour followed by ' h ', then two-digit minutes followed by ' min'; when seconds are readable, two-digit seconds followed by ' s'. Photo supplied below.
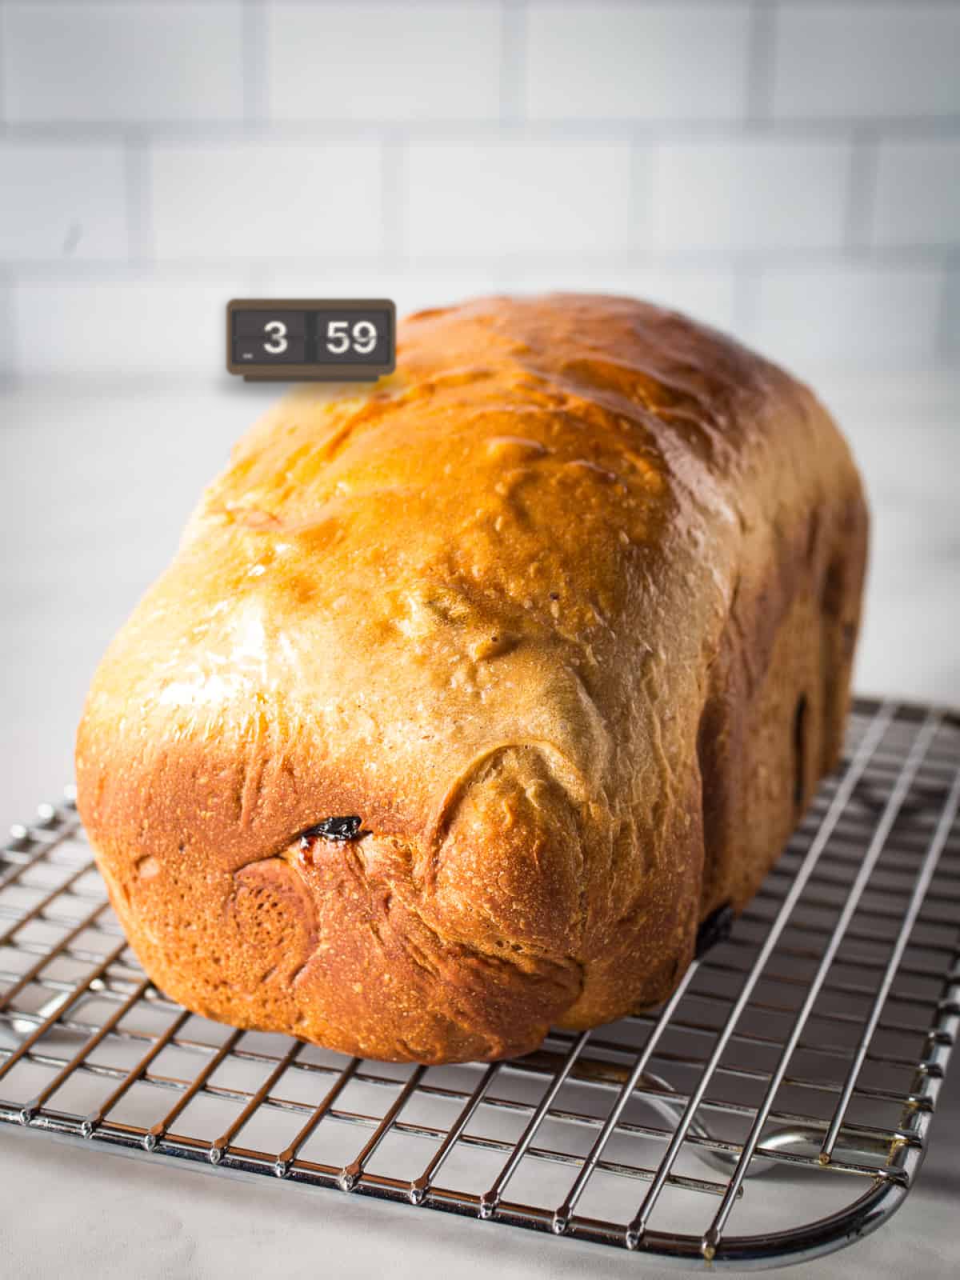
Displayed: 3 h 59 min
